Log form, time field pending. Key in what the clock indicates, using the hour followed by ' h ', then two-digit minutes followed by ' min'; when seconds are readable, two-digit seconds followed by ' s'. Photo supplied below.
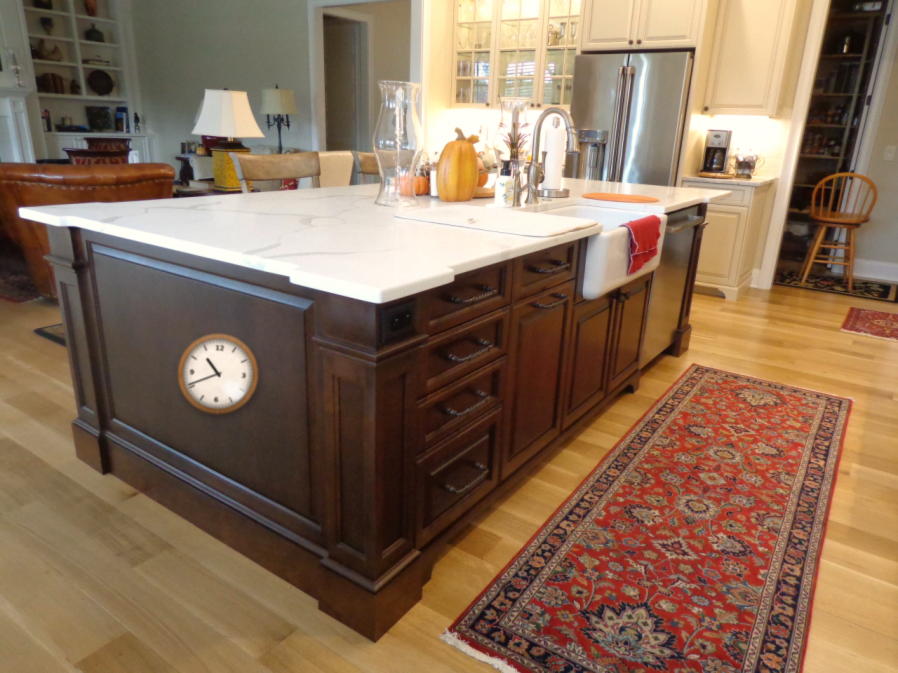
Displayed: 10 h 41 min
